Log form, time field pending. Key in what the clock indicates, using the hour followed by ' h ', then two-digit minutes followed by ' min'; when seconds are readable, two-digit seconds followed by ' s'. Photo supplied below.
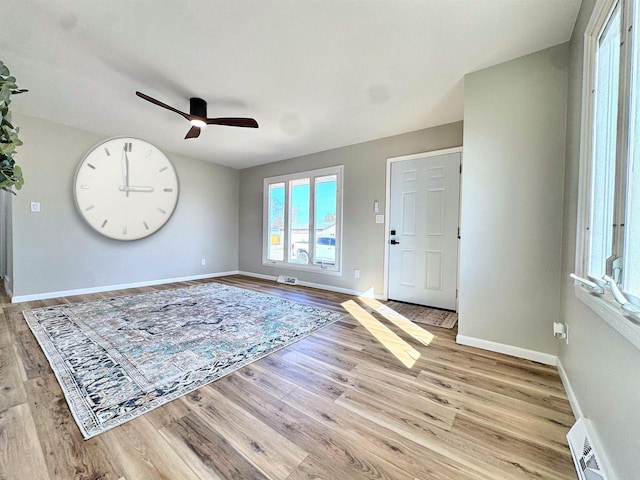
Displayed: 2 h 59 min
